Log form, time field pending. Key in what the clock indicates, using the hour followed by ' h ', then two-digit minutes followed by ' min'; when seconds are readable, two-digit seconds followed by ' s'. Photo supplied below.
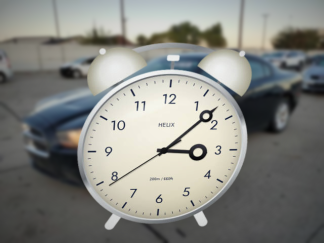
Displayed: 3 h 07 min 39 s
